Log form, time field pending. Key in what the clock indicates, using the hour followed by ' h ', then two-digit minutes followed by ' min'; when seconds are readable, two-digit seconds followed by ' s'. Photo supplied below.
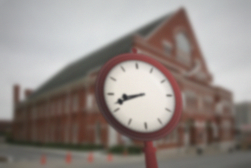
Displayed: 8 h 42 min
